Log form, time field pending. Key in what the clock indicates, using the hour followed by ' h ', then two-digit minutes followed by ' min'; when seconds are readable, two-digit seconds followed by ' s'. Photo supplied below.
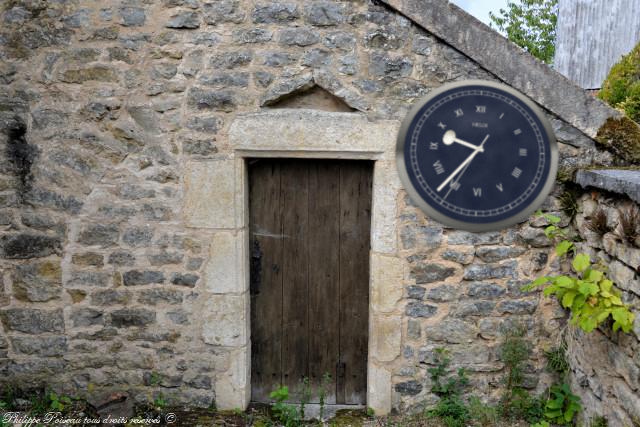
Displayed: 9 h 36 min 35 s
